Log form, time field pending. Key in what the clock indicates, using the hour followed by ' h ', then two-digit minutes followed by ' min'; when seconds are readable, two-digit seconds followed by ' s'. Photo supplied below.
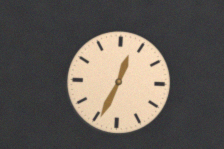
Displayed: 12 h 34 min
